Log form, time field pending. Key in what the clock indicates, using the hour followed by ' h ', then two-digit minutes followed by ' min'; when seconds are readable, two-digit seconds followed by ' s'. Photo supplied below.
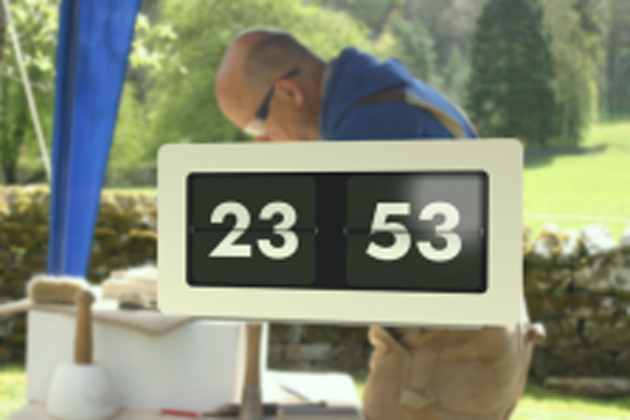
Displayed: 23 h 53 min
